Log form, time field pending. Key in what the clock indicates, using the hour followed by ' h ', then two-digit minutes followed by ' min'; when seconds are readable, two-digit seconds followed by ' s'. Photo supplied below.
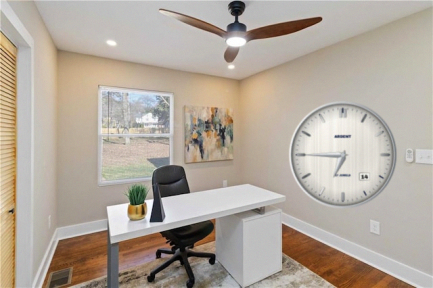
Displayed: 6 h 45 min
